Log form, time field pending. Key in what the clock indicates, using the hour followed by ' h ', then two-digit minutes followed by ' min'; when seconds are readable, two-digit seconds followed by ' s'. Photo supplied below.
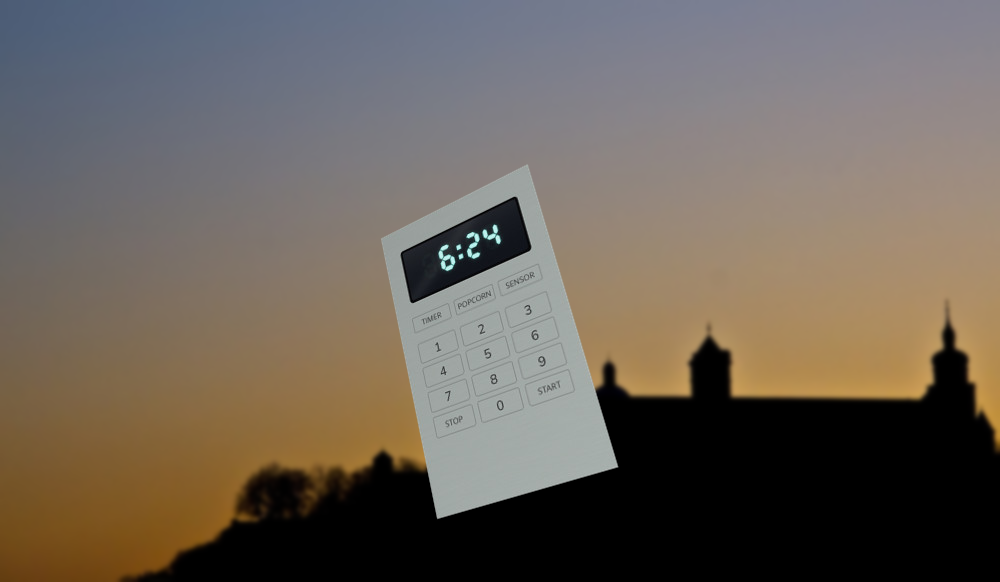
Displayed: 6 h 24 min
